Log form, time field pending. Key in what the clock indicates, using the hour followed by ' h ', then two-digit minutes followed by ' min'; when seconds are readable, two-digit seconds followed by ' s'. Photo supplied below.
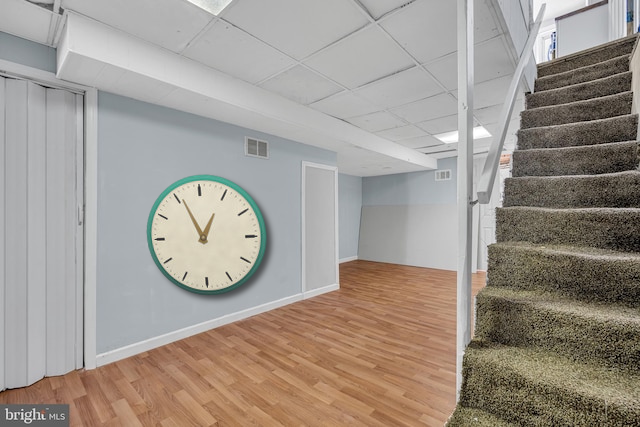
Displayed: 12 h 56 min
